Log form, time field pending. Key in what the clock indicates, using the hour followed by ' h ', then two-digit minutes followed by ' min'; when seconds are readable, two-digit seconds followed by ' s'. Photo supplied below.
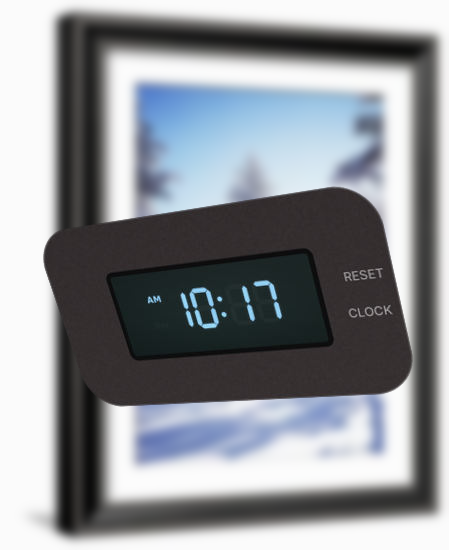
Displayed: 10 h 17 min
